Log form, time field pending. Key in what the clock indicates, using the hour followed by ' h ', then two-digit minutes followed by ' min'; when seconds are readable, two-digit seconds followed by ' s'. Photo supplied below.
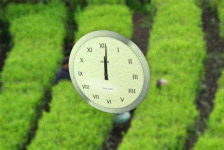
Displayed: 12 h 01 min
